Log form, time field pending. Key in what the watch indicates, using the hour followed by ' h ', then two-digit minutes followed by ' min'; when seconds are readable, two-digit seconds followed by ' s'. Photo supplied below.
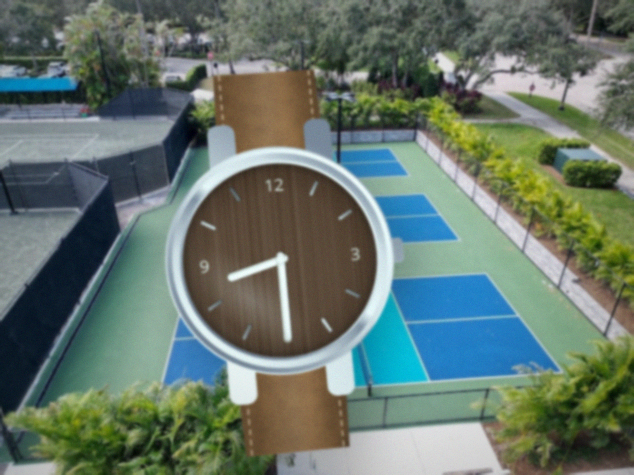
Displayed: 8 h 30 min
